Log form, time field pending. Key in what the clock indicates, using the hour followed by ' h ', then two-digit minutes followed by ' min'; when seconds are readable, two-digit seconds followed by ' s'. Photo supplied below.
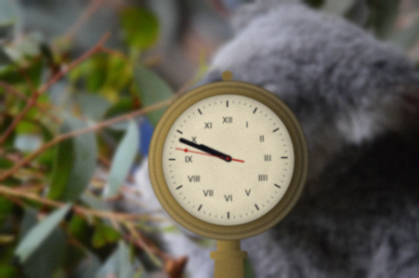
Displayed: 9 h 48 min 47 s
